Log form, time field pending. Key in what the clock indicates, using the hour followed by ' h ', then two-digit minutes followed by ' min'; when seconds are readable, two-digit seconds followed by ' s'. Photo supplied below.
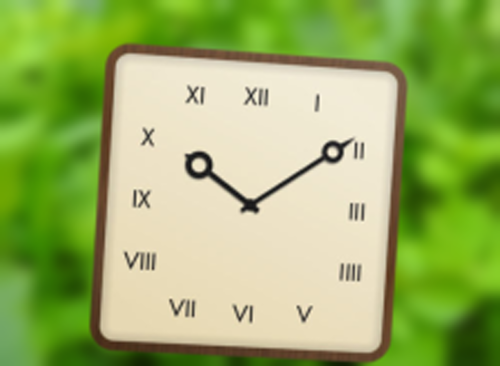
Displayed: 10 h 09 min
